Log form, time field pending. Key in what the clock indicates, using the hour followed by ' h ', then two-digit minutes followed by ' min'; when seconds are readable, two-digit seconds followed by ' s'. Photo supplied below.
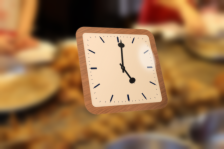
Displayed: 5 h 01 min
